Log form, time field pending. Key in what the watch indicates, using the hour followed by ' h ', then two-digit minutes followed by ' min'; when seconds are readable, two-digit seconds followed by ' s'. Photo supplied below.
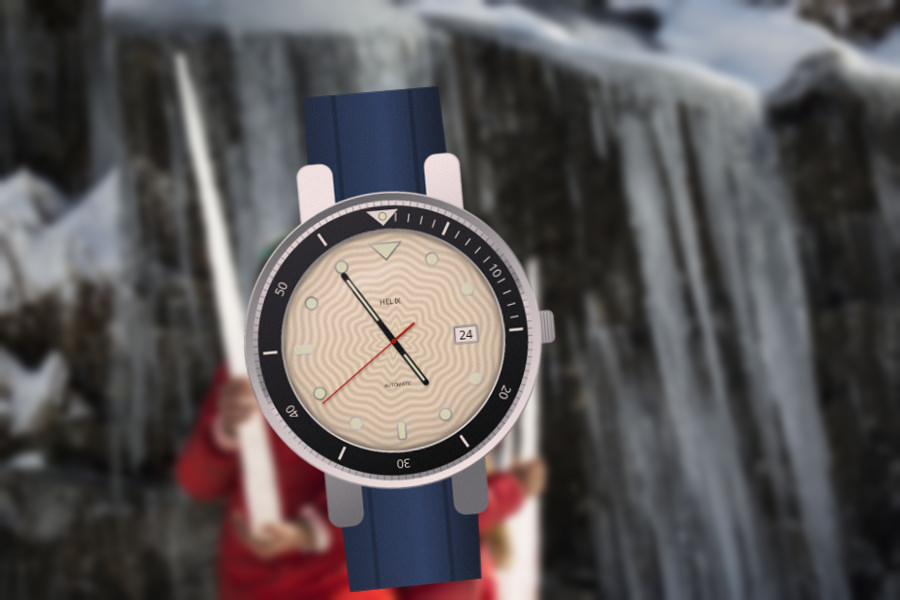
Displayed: 4 h 54 min 39 s
